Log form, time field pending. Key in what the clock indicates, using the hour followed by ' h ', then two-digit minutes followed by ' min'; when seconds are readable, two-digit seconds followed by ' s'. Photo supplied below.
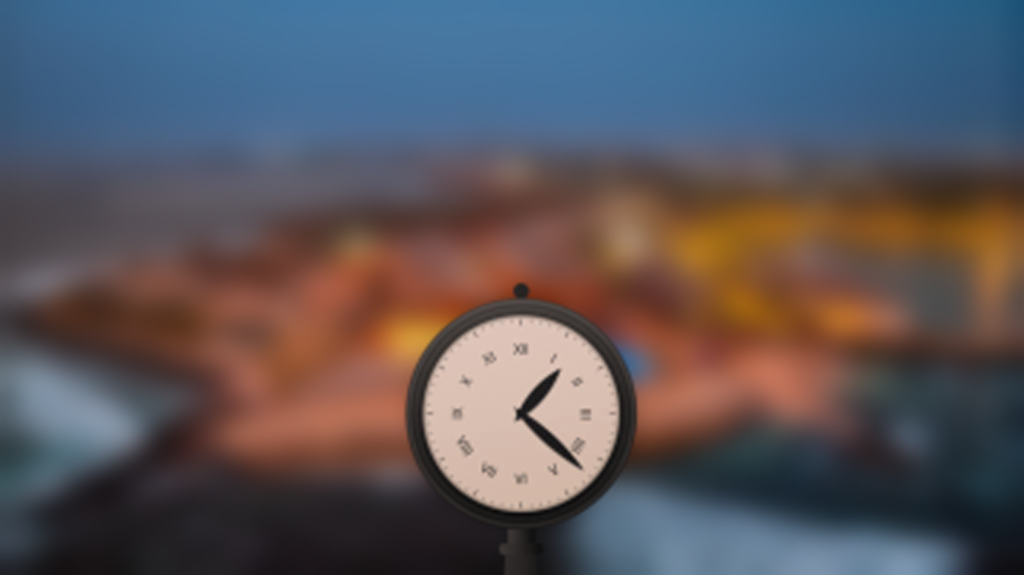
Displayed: 1 h 22 min
